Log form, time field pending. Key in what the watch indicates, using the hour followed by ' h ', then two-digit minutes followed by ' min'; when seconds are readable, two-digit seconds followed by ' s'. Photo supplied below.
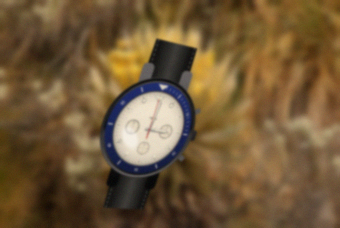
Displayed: 3 h 01 min
